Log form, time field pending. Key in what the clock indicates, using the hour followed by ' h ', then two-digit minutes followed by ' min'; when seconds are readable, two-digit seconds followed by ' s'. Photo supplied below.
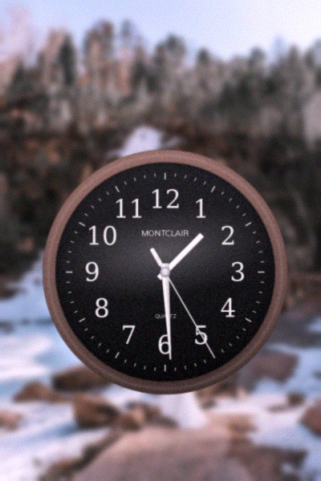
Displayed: 1 h 29 min 25 s
